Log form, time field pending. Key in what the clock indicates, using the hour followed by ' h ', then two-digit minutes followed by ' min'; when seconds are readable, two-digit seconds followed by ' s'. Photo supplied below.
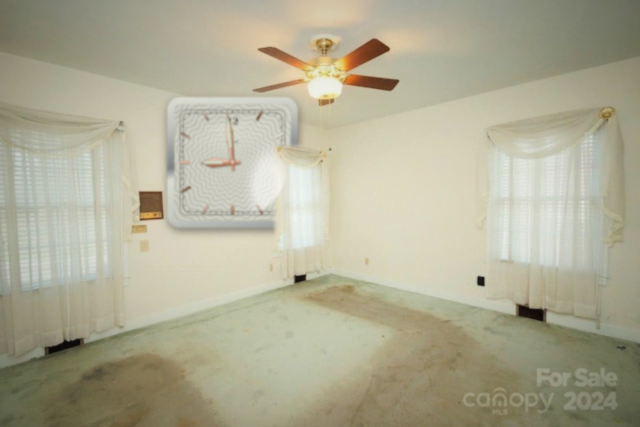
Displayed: 8 h 59 min
